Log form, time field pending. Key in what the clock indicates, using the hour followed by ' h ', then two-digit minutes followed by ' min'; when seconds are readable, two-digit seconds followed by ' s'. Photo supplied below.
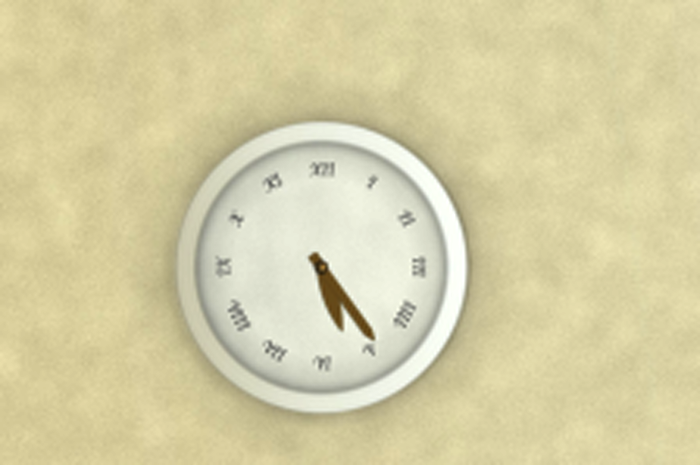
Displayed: 5 h 24 min
